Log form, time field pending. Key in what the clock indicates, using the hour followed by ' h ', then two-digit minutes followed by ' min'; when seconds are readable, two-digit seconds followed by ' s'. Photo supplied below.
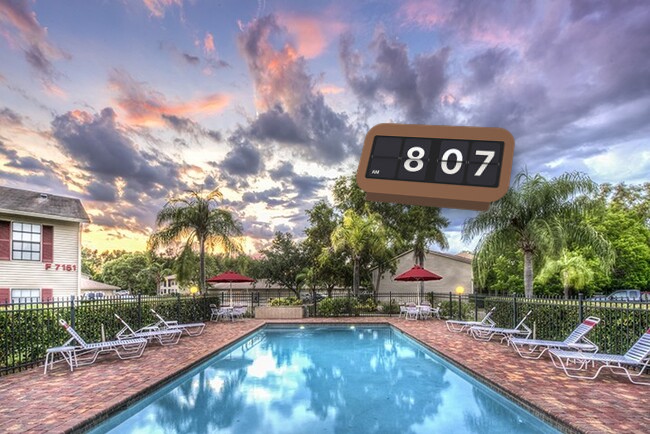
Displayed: 8 h 07 min
